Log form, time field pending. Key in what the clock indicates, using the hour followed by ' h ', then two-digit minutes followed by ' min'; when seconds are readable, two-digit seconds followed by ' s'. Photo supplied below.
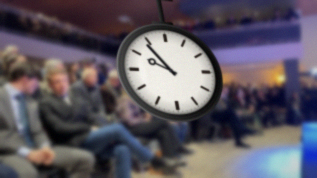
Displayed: 9 h 54 min
